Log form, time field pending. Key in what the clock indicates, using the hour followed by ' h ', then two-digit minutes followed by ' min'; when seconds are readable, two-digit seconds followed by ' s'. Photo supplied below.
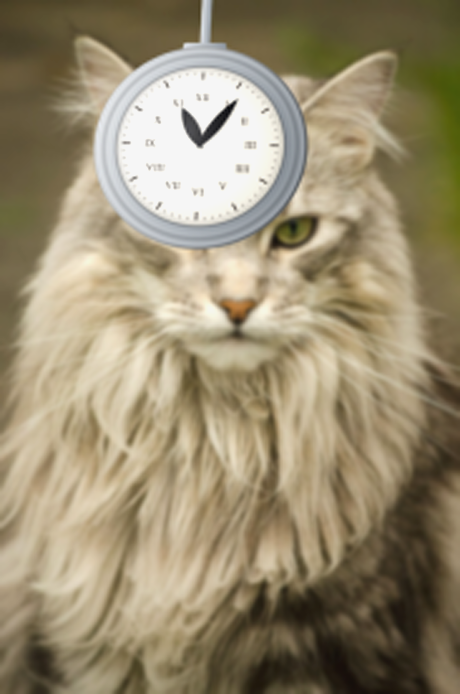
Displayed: 11 h 06 min
